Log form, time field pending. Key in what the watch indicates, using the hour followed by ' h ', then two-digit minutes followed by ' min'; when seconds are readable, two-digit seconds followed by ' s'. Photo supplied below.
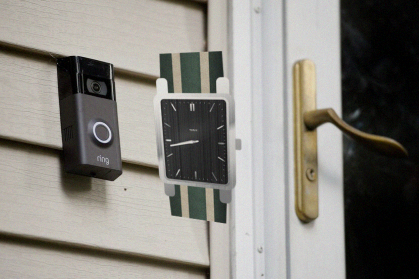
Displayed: 8 h 43 min
